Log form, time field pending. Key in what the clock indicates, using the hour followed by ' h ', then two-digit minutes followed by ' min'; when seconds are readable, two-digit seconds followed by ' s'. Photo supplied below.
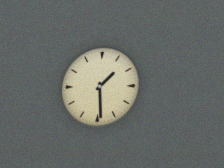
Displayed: 1 h 29 min
